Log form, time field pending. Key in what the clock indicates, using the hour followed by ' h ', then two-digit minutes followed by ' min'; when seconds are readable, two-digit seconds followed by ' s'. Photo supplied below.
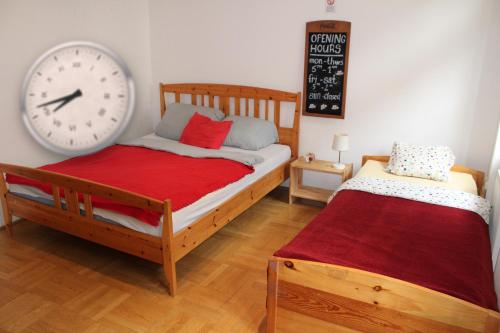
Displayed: 7 h 42 min
